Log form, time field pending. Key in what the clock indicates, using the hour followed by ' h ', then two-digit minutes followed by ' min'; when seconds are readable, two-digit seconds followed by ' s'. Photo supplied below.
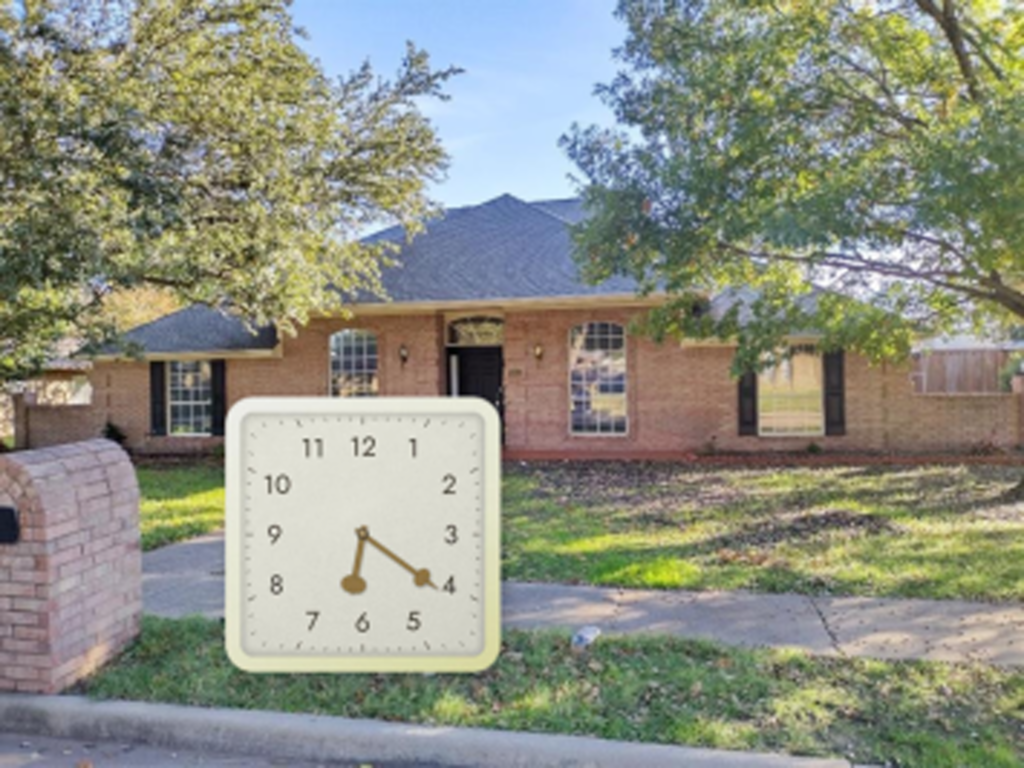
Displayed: 6 h 21 min
